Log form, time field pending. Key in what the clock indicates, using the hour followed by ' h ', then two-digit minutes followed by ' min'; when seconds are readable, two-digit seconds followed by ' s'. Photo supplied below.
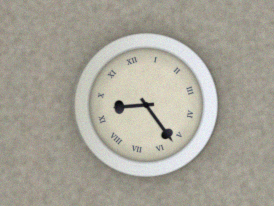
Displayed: 9 h 27 min
